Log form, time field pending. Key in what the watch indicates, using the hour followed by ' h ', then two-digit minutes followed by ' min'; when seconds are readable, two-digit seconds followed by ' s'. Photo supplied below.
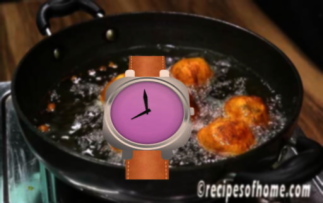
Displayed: 7 h 59 min
